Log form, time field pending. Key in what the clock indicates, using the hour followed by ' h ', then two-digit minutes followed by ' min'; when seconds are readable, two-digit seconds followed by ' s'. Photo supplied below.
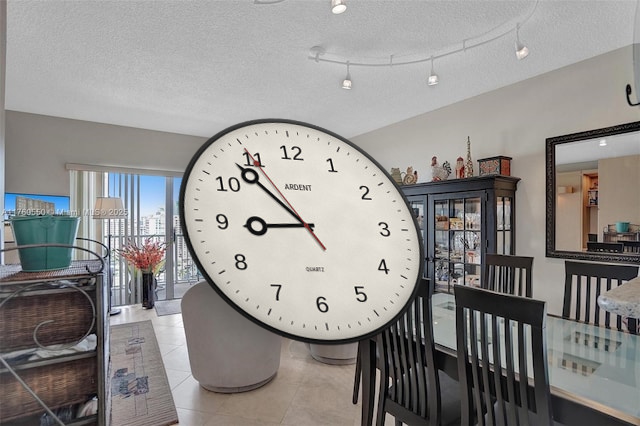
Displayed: 8 h 52 min 55 s
